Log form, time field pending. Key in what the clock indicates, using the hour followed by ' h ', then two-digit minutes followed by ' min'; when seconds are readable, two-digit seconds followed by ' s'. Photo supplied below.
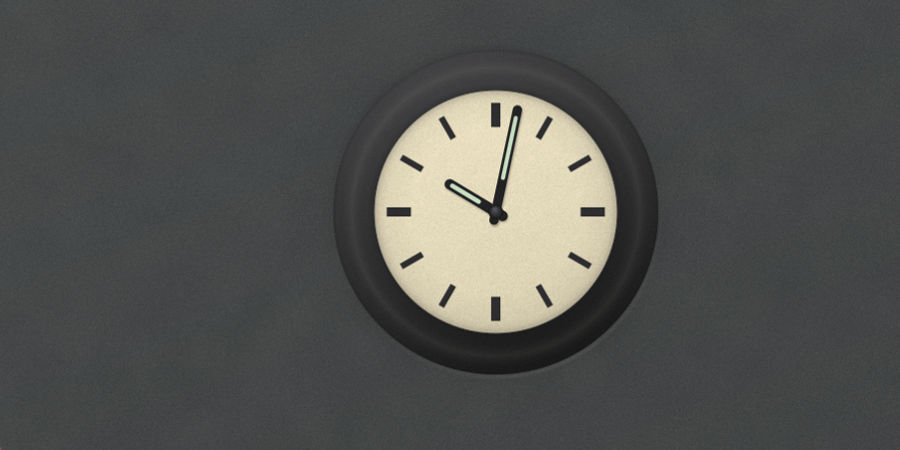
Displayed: 10 h 02 min
